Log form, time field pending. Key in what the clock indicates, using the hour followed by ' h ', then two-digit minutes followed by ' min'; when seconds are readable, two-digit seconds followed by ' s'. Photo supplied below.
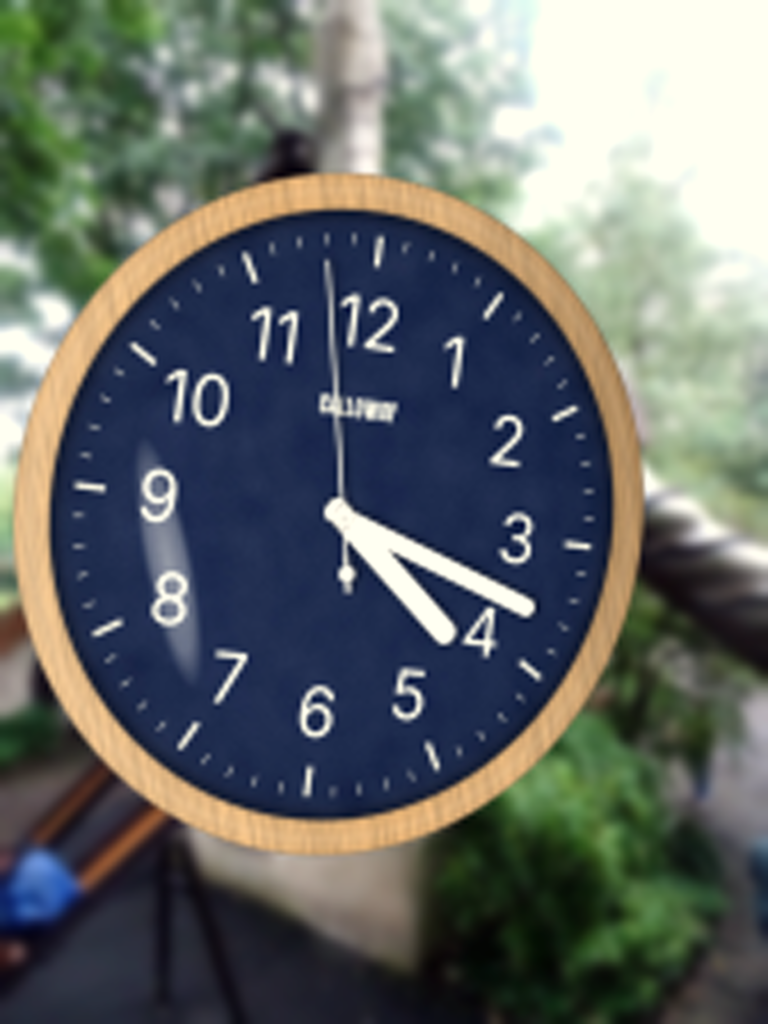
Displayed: 4 h 17 min 58 s
